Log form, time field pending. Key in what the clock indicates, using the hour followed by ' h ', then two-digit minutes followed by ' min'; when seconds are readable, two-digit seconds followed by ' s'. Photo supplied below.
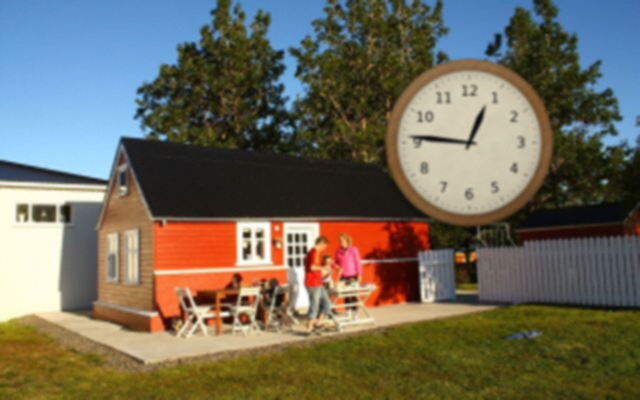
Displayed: 12 h 46 min
